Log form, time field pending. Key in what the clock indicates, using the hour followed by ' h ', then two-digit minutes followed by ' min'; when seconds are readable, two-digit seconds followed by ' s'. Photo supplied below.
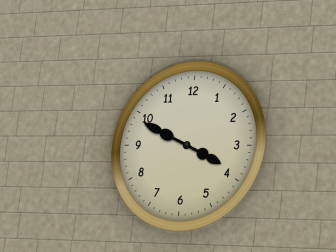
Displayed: 3 h 49 min
